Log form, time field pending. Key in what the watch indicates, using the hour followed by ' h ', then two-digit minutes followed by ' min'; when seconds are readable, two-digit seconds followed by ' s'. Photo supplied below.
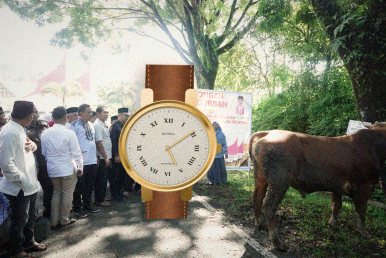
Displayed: 5 h 09 min
